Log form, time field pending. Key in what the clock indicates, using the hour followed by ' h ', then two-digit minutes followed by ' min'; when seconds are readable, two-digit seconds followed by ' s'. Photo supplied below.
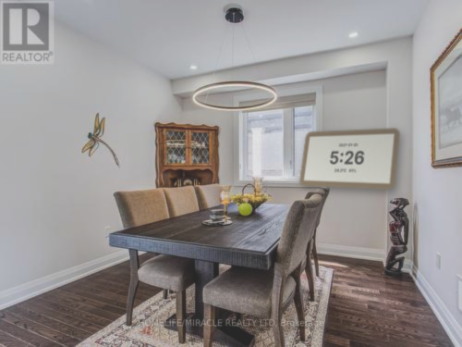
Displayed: 5 h 26 min
